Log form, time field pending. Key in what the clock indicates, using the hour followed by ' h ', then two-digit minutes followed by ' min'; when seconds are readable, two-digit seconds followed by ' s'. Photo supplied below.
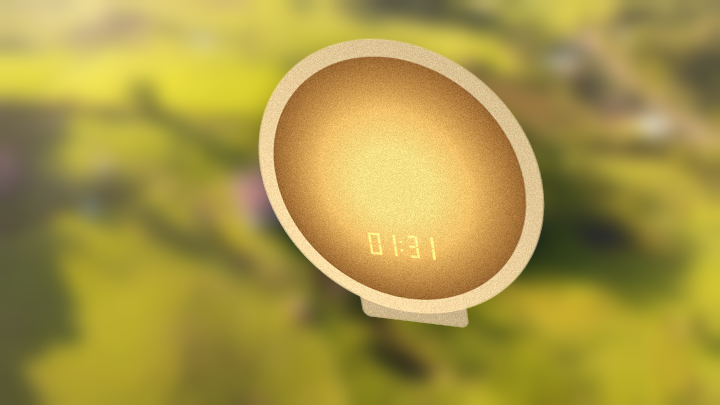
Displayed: 1 h 31 min
